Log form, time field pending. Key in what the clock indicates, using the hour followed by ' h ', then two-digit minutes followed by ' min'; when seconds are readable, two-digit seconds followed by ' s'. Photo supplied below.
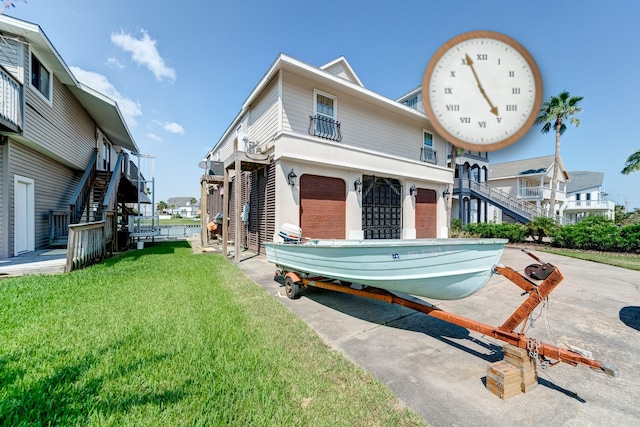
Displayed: 4 h 56 min
